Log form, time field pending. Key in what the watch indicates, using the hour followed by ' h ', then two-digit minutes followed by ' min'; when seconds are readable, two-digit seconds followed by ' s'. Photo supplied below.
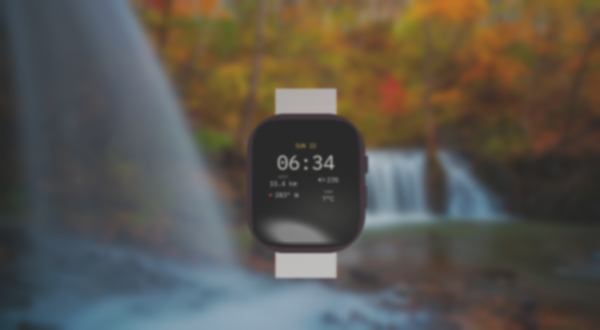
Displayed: 6 h 34 min
